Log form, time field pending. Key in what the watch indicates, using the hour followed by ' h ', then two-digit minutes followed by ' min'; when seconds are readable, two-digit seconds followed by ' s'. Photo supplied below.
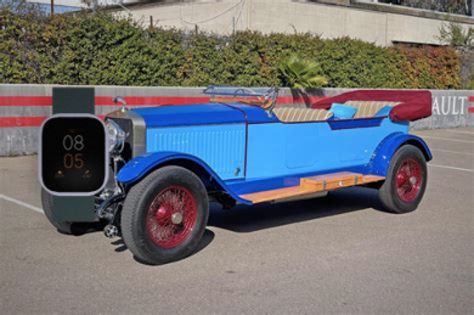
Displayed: 8 h 05 min
